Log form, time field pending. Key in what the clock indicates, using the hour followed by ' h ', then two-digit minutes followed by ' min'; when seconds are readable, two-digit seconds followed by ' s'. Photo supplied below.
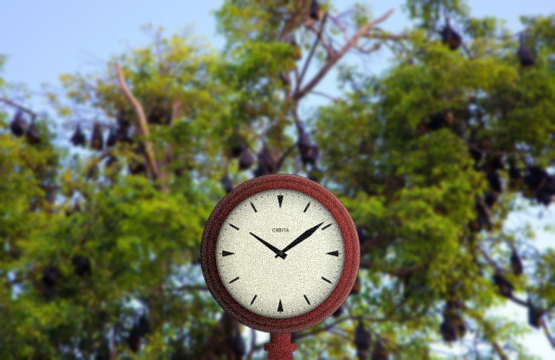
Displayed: 10 h 09 min
